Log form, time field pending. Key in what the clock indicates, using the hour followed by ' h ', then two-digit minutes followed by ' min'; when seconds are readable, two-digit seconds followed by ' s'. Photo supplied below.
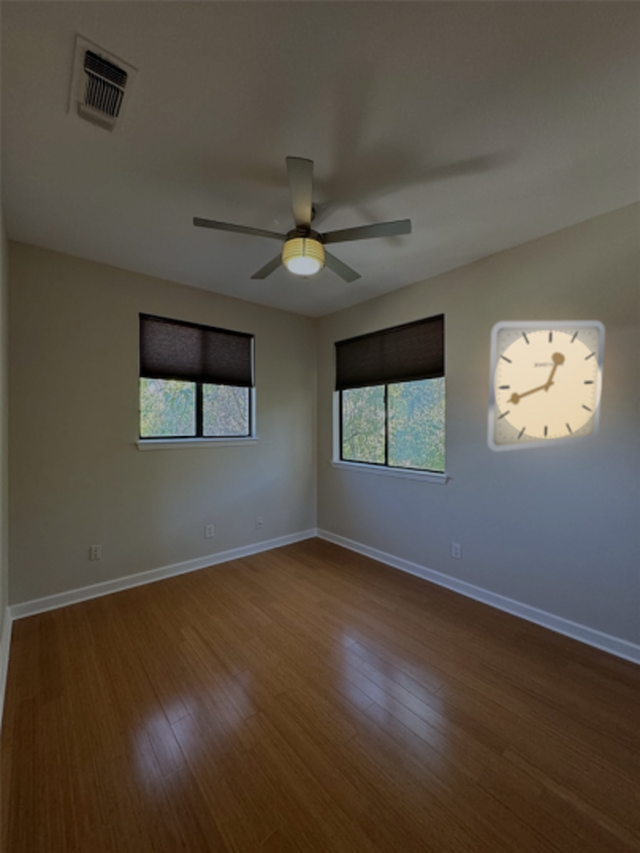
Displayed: 12 h 42 min
